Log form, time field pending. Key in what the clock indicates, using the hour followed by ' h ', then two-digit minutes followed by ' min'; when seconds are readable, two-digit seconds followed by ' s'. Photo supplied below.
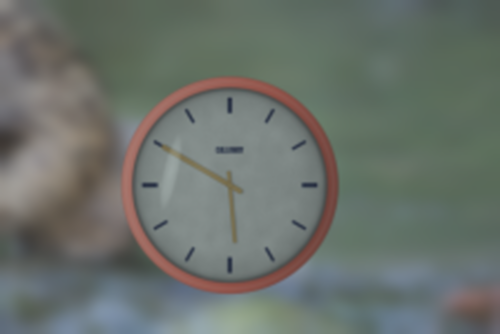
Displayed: 5 h 50 min
